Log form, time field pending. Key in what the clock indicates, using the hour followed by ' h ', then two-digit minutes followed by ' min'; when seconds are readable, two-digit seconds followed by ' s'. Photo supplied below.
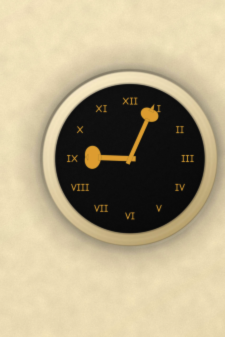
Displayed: 9 h 04 min
